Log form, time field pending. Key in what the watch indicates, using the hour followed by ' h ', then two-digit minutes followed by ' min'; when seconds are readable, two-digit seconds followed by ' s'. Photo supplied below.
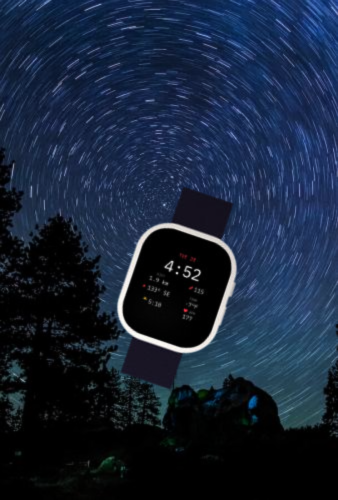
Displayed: 4 h 52 min
